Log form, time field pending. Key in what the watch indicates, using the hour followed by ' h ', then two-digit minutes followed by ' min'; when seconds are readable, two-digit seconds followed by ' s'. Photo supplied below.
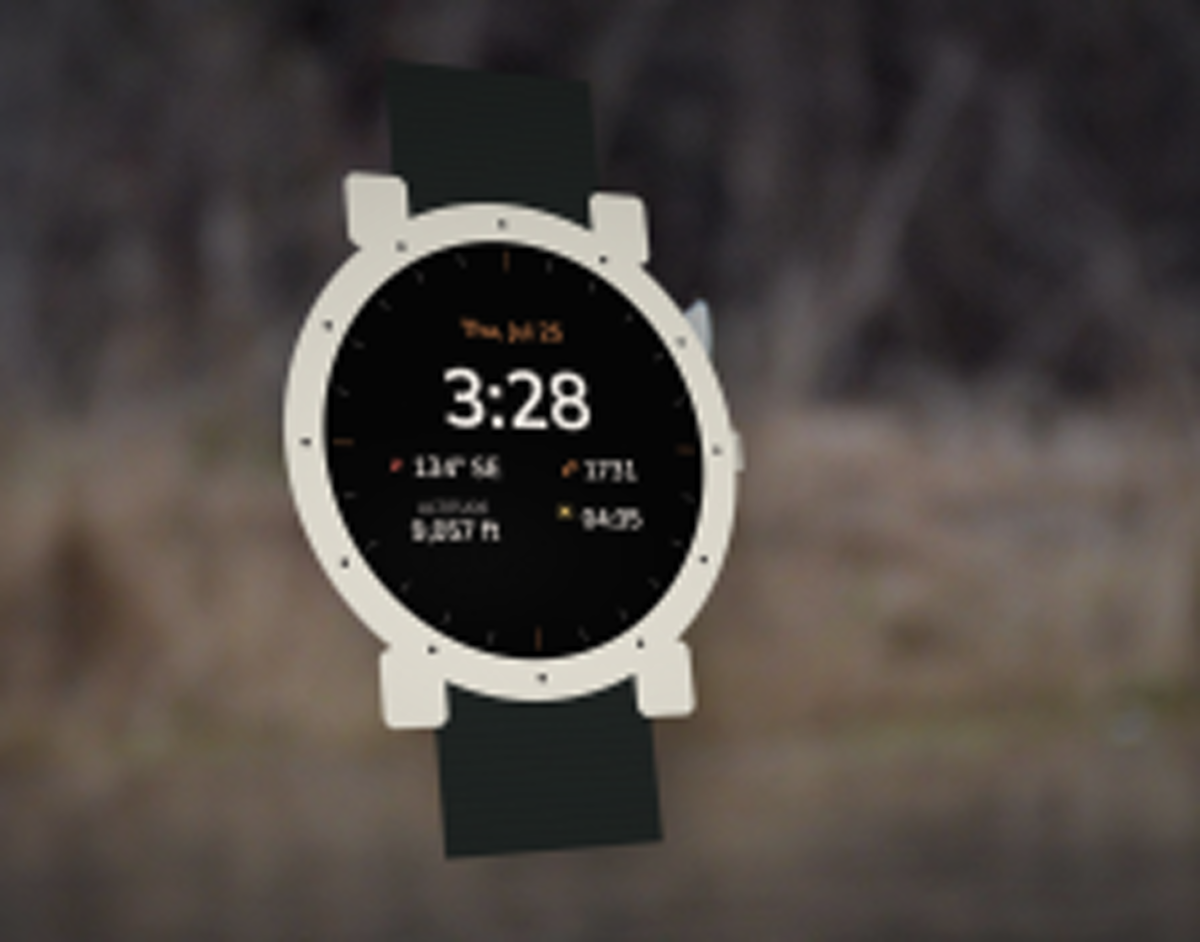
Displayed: 3 h 28 min
